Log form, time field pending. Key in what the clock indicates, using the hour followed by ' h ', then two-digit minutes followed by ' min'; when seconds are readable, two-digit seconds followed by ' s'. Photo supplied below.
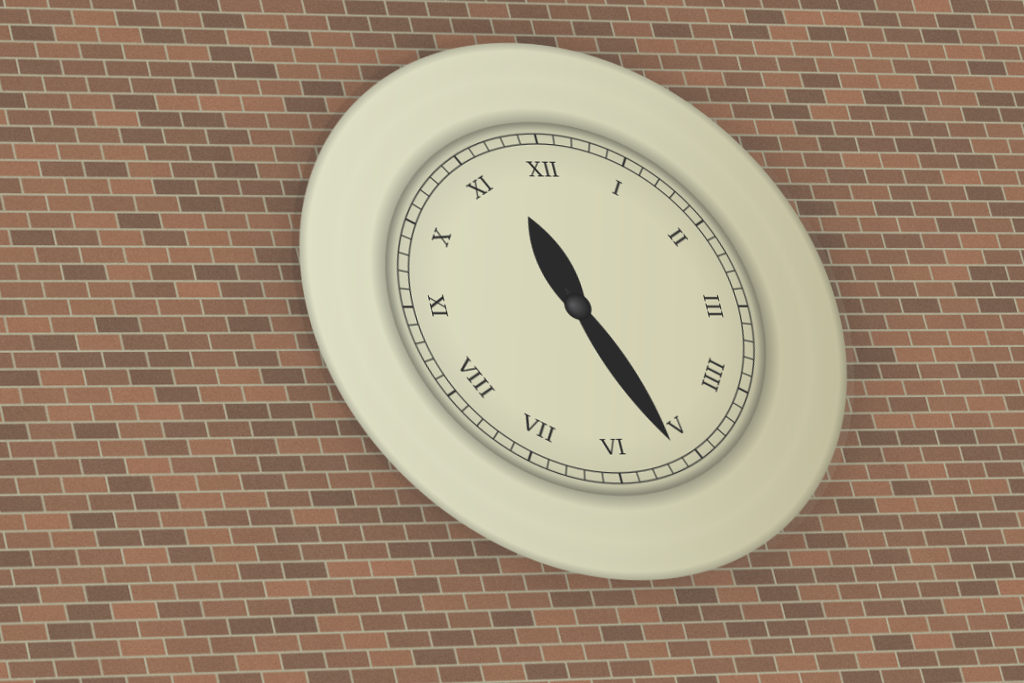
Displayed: 11 h 26 min
